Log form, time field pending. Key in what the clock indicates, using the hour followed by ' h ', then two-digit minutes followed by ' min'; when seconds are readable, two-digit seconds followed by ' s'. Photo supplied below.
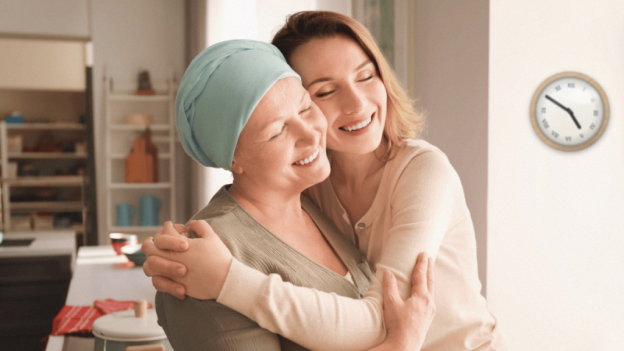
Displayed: 4 h 50 min
